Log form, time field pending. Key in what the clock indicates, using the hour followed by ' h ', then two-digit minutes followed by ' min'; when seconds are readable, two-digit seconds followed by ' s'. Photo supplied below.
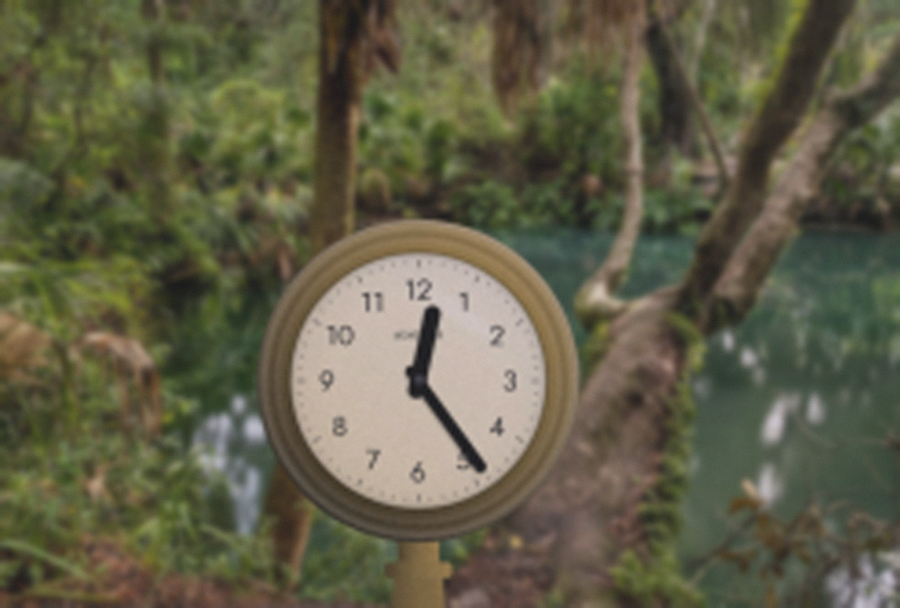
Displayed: 12 h 24 min
